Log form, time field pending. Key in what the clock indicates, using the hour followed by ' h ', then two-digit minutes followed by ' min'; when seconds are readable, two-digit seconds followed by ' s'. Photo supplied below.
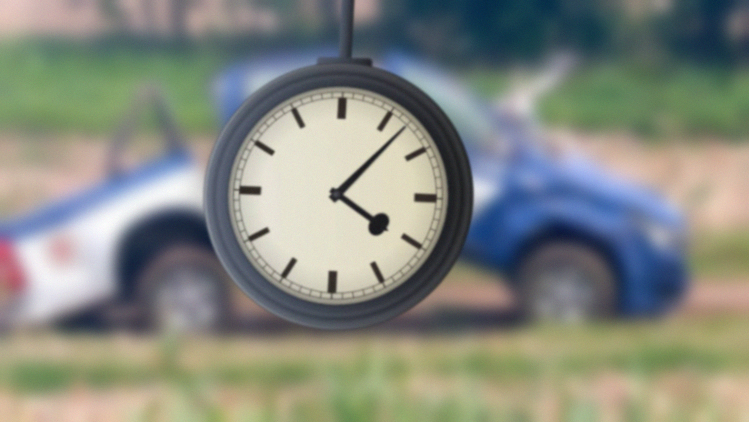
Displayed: 4 h 07 min
